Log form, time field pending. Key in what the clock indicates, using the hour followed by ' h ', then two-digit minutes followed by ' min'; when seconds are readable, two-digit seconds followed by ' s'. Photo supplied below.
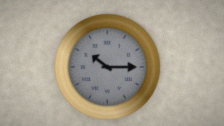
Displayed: 10 h 15 min
